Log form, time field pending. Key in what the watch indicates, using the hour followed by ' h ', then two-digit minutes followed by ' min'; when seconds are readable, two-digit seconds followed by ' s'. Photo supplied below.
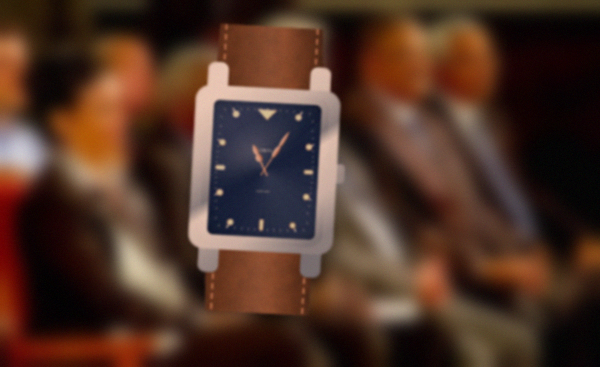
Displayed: 11 h 05 min
